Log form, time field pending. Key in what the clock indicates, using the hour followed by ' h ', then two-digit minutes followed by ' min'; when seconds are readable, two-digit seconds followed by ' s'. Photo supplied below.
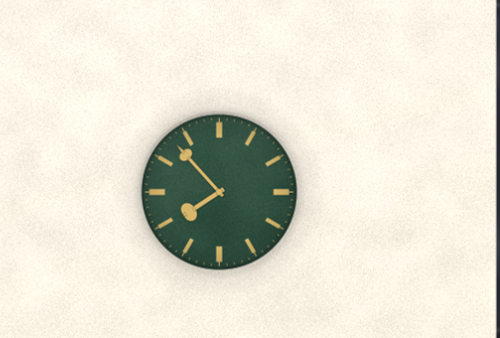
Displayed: 7 h 53 min
